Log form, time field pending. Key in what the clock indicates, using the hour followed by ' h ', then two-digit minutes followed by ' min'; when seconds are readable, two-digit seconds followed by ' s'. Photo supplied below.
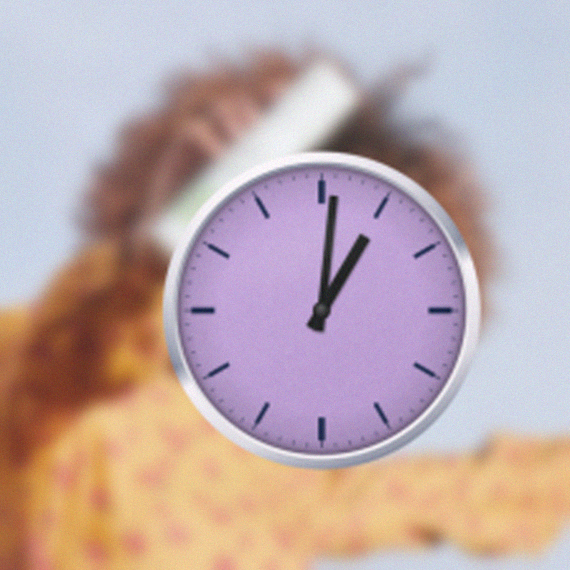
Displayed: 1 h 01 min
